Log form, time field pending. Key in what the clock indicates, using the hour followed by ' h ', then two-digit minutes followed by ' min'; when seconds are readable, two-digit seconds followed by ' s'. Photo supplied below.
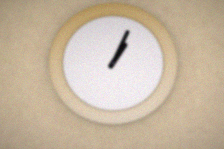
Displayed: 1 h 04 min
